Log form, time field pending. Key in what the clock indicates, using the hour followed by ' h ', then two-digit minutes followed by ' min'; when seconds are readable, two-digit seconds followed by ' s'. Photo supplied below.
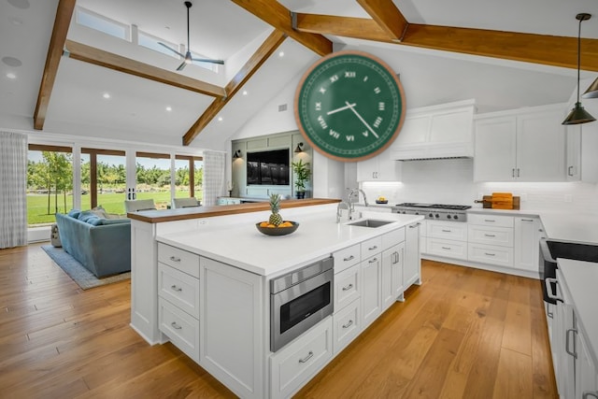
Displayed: 8 h 23 min
